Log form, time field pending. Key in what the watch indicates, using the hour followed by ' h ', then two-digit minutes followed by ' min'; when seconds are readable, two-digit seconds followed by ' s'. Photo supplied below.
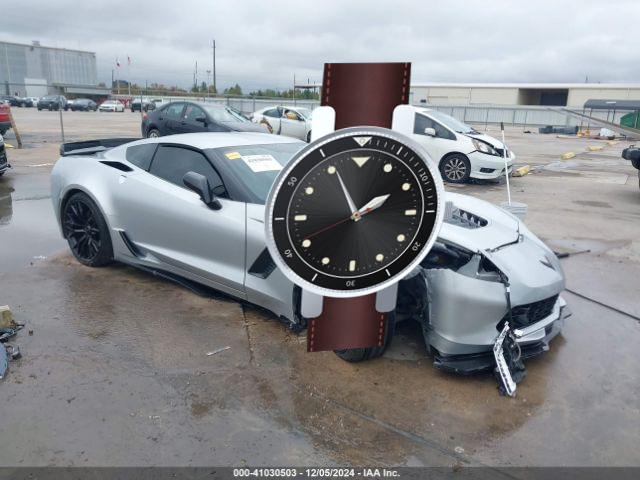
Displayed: 1 h 55 min 41 s
